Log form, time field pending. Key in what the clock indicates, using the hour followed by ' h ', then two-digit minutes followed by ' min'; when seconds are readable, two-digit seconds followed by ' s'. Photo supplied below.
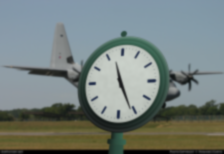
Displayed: 11 h 26 min
